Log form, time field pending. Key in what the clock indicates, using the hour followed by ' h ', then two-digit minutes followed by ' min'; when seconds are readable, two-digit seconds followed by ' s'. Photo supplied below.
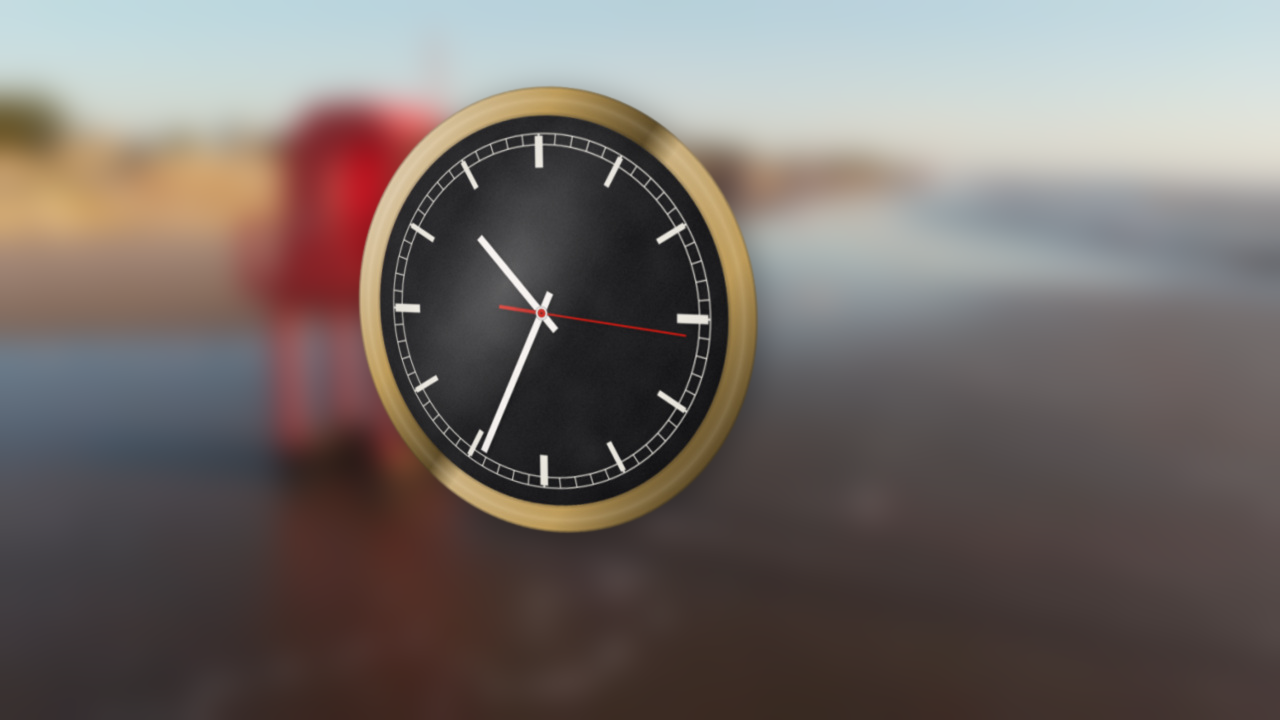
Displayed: 10 h 34 min 16 s
